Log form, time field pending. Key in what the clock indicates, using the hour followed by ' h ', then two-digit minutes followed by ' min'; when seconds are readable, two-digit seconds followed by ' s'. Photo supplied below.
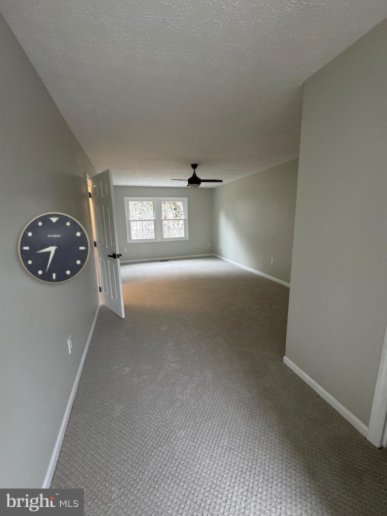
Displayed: 8 h 33 min
